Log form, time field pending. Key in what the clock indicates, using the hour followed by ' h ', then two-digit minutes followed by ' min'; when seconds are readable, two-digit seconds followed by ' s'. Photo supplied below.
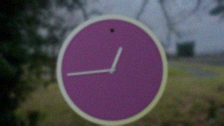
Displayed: 12 h 44 min
